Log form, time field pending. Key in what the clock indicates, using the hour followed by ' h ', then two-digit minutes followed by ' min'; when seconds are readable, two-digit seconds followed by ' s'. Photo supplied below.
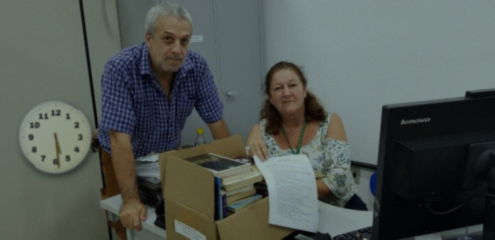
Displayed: 5 h 29 min
